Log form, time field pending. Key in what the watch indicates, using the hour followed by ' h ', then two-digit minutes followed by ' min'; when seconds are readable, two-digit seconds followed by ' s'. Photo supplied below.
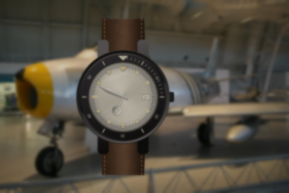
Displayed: 6 h 49 min
